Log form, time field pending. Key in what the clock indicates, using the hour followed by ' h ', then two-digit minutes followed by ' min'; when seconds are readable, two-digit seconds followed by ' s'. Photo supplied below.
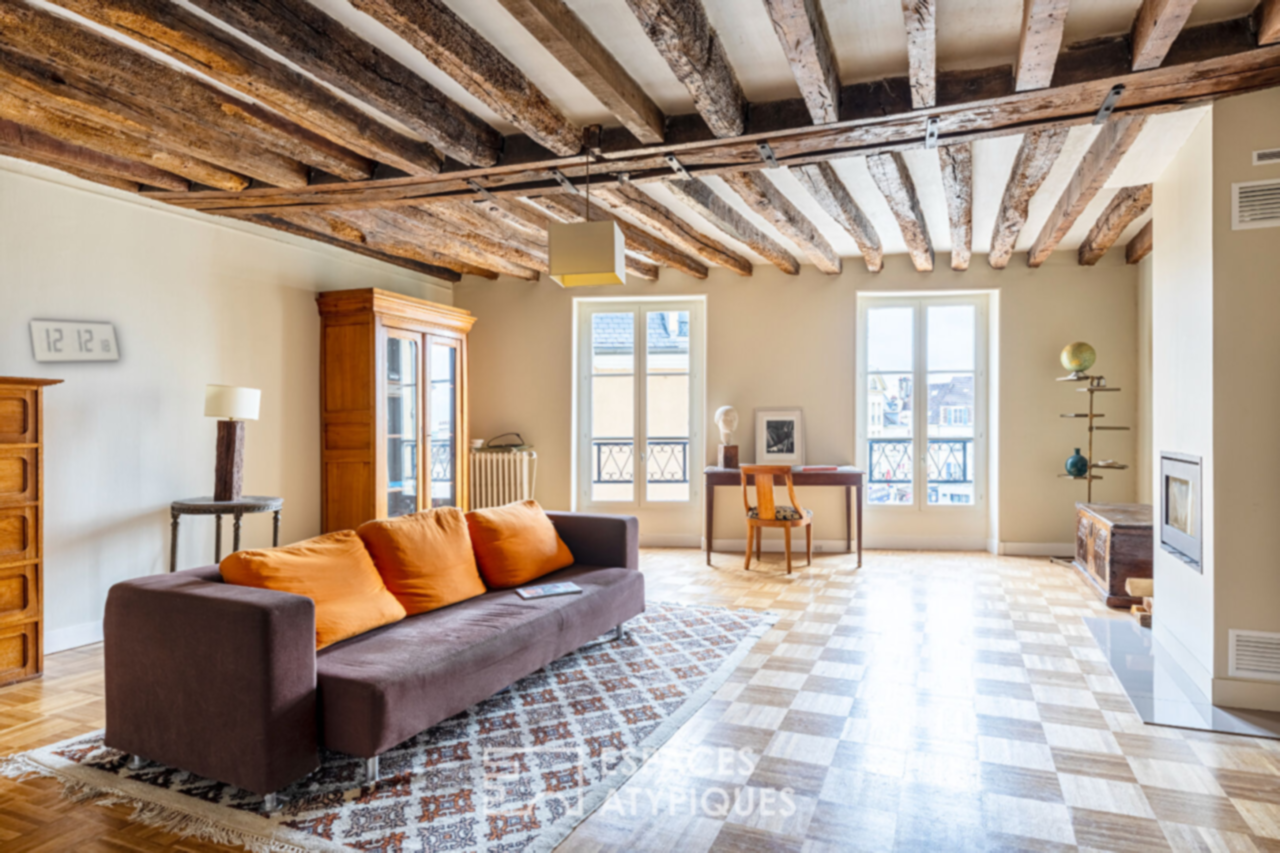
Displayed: 12 h 12 min
